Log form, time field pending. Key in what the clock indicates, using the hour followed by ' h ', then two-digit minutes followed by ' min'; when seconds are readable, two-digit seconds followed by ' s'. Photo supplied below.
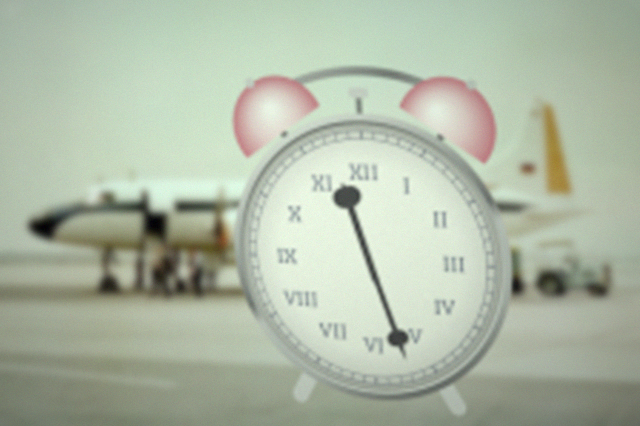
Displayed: 11 h 27 min
